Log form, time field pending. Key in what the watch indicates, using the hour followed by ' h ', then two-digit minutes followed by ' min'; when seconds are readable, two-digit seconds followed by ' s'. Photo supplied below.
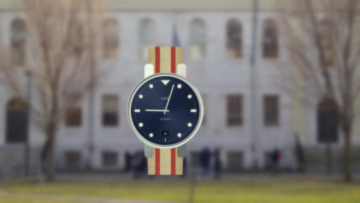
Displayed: 9 h 03 min
